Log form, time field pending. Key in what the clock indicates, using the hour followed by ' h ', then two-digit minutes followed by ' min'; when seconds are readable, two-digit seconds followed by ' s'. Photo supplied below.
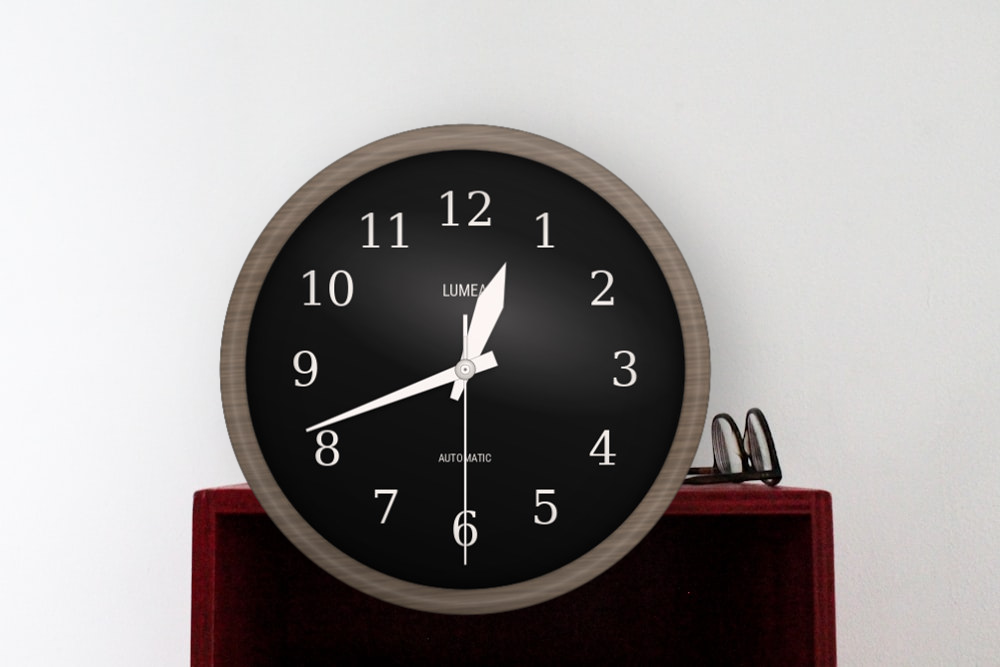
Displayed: 12 h 41 min 30 s
